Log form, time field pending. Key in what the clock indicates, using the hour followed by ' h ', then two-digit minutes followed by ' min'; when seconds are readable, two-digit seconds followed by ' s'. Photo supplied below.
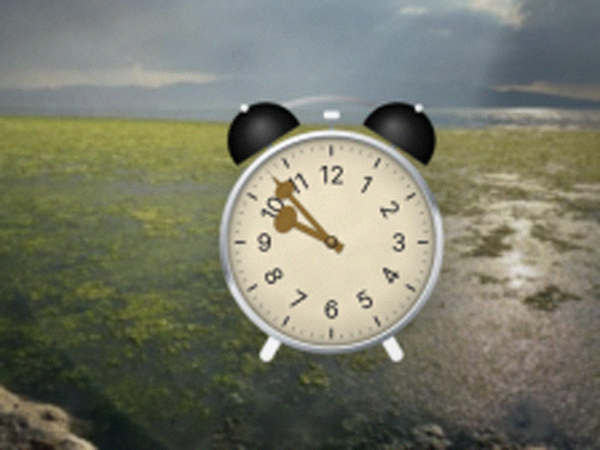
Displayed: 9 h 53 min
